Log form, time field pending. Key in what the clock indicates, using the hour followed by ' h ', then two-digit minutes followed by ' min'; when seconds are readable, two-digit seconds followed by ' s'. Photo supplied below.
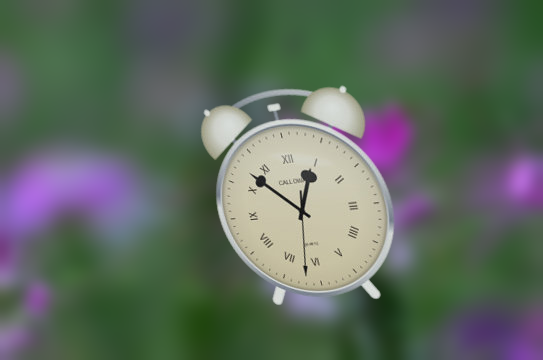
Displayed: 12 h 52 min 32 s
